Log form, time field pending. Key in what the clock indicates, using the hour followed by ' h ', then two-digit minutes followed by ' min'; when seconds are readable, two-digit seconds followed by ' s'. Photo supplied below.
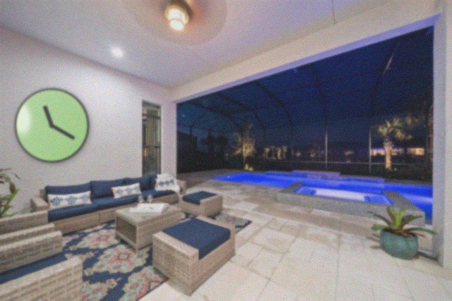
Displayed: 11 h 20 min
